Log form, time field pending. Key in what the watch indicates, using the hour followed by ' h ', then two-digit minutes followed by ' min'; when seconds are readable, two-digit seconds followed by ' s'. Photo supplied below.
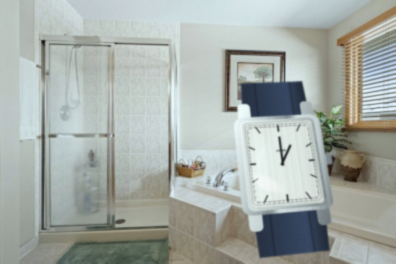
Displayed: 1 h 00 min
